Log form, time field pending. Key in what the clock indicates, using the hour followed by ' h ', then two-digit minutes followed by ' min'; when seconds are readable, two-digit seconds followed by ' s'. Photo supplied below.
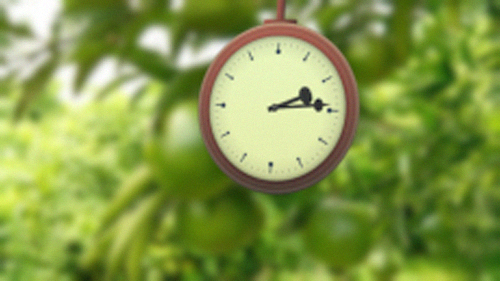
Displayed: 2 h 14 min
